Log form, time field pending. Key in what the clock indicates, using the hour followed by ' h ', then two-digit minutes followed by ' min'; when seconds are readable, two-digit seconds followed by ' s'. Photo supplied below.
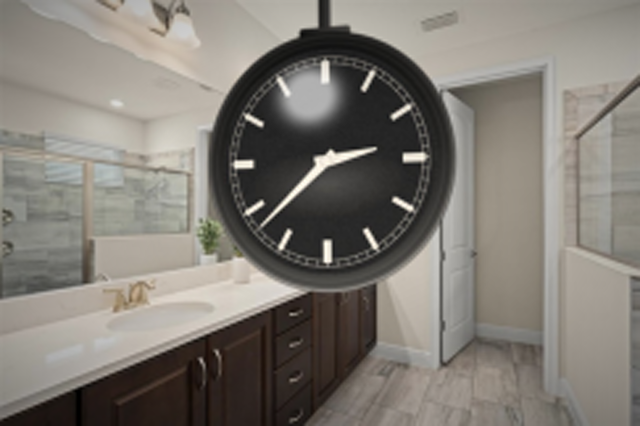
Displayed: 2 h 38 min
